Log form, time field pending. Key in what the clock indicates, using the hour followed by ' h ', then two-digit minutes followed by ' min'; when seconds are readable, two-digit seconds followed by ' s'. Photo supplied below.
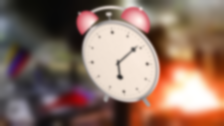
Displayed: 6 h 09 min
